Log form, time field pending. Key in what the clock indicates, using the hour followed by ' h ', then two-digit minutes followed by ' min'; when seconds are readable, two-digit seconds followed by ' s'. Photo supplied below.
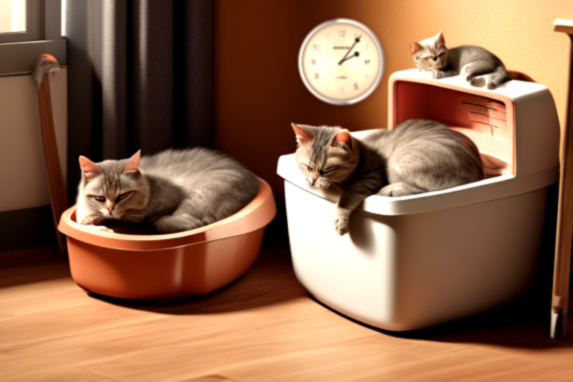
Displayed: 2 h 06 min
